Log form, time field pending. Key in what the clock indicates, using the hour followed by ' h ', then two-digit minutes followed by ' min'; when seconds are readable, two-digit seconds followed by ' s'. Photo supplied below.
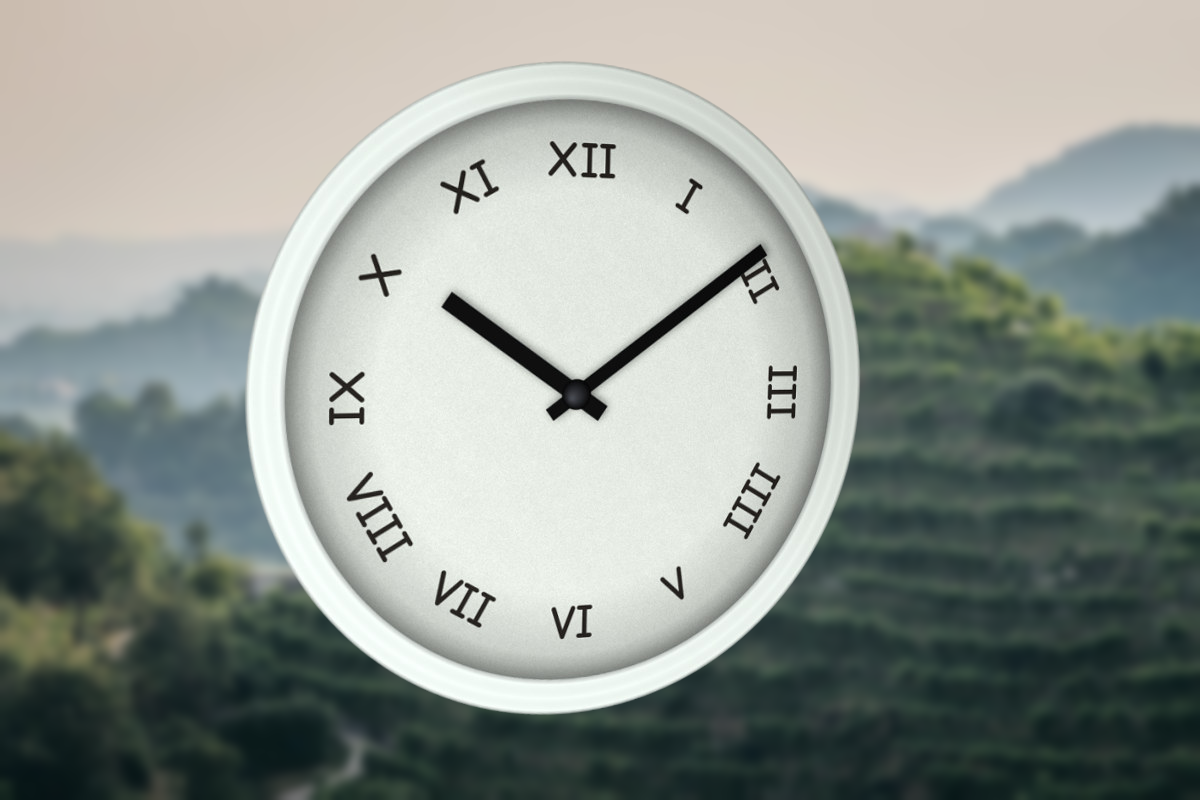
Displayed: 10 h 09 min
